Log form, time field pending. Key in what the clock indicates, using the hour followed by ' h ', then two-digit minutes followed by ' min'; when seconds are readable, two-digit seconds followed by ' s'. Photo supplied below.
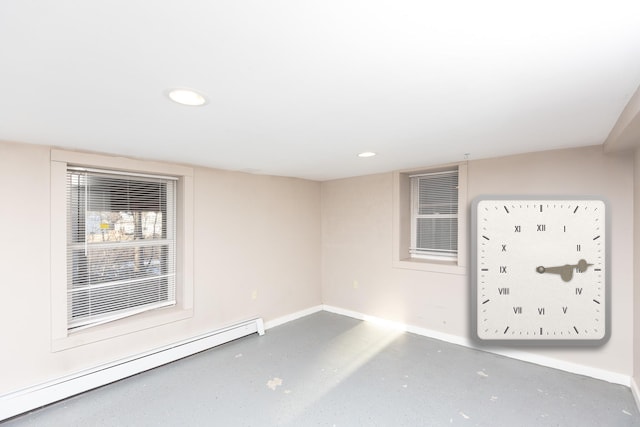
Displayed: 3 h 14 min
